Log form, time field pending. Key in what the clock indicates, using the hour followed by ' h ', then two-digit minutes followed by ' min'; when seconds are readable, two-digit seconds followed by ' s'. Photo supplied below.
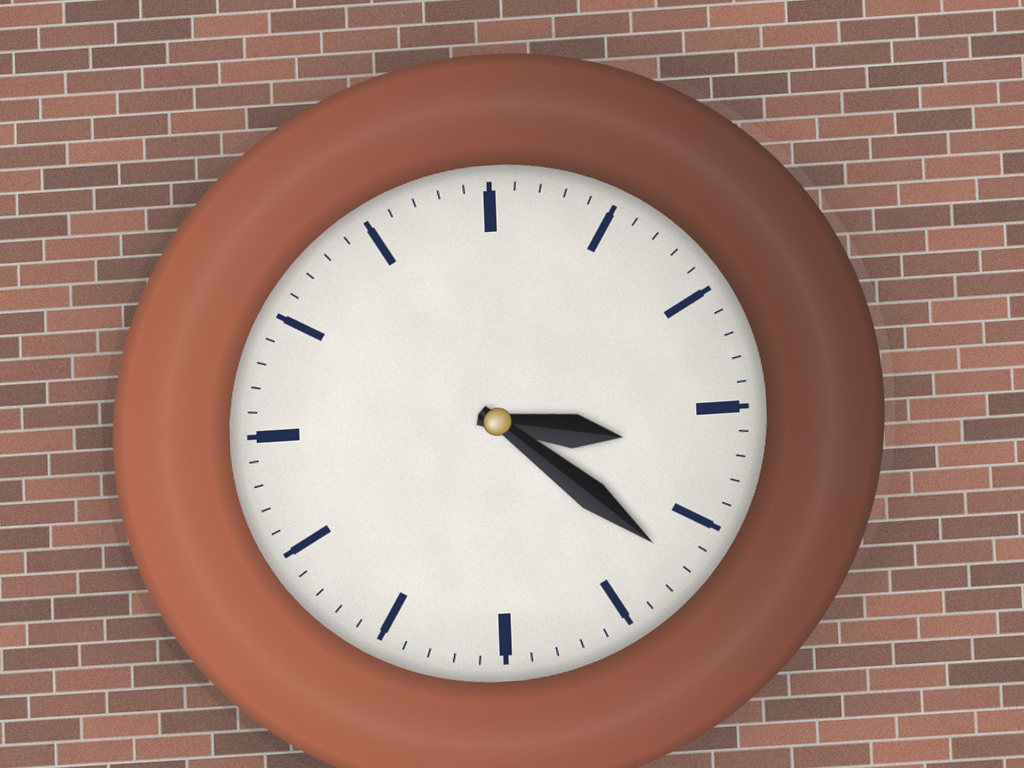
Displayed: 3 h 22 min
